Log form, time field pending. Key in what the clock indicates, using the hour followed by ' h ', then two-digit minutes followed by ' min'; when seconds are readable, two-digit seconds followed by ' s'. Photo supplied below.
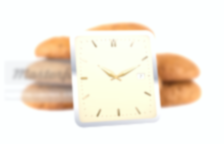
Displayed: 10 h 11 min
